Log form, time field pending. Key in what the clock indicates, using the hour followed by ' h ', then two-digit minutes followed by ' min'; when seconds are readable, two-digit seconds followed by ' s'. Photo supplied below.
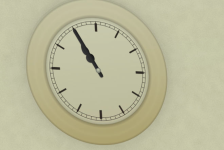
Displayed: 10 h 55 min
